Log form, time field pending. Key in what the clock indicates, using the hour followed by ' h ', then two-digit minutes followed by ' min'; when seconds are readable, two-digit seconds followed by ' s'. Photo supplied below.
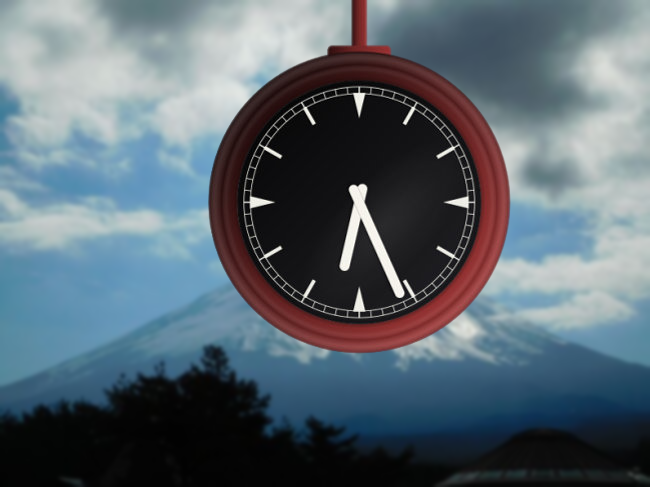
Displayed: 6 h 26 min
